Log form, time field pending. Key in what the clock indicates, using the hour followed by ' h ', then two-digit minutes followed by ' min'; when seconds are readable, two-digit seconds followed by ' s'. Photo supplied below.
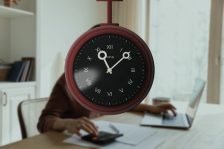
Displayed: 11 h 08 min
